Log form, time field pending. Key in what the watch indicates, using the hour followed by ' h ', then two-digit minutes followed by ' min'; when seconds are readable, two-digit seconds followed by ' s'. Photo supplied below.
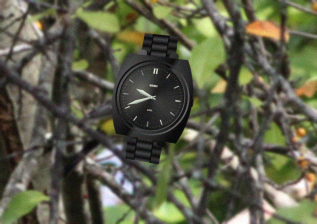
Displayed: 9 h 41 min
